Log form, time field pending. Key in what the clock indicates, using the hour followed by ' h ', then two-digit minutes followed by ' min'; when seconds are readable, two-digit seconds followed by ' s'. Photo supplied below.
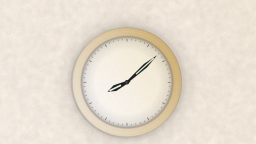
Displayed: 8 h 08 min
